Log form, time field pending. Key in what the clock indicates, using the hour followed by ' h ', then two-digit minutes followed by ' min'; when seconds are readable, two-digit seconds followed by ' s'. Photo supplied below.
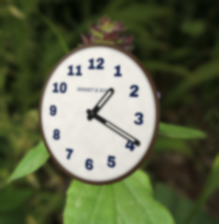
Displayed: 1 h 19 min
